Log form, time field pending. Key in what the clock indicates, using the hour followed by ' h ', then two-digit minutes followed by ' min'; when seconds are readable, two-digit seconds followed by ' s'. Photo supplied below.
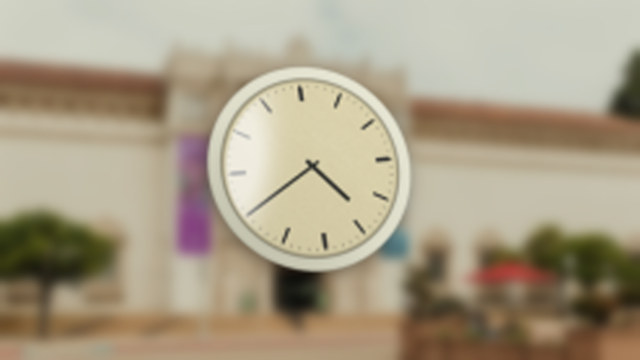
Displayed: 4 h 40 min
